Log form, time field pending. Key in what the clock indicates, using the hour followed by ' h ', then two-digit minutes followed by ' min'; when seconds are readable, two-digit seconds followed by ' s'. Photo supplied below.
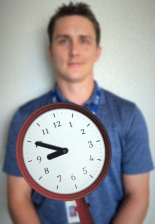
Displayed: 8 h 50 min
